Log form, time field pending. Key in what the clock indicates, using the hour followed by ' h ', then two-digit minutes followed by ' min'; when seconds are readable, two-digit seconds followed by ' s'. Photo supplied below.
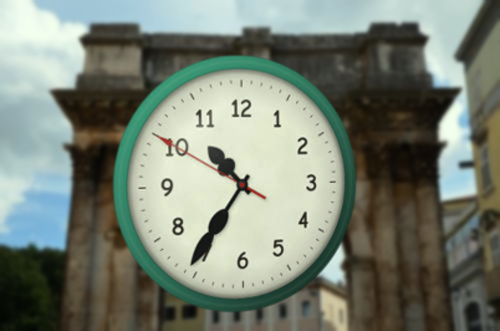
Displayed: 10 h 35 min 50 s
